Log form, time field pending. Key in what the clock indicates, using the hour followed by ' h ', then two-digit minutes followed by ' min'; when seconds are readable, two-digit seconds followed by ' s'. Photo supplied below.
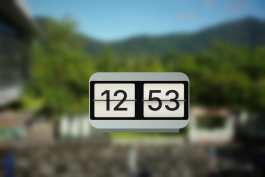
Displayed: 12 h 53 min
